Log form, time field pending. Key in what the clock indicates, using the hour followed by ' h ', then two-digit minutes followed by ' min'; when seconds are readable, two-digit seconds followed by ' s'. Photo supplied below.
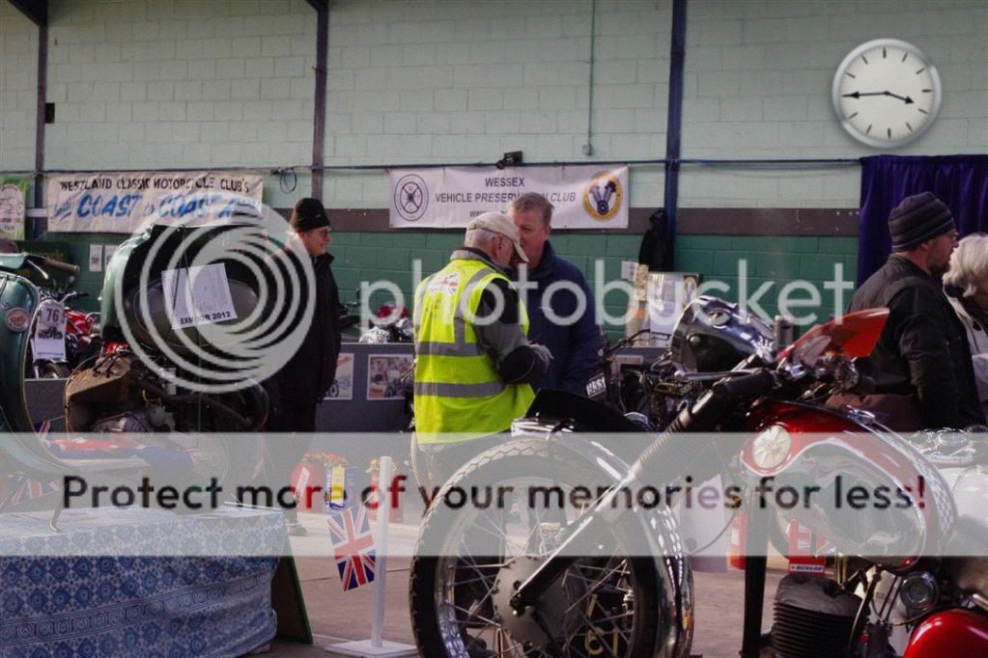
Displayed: 3 h 45 min
